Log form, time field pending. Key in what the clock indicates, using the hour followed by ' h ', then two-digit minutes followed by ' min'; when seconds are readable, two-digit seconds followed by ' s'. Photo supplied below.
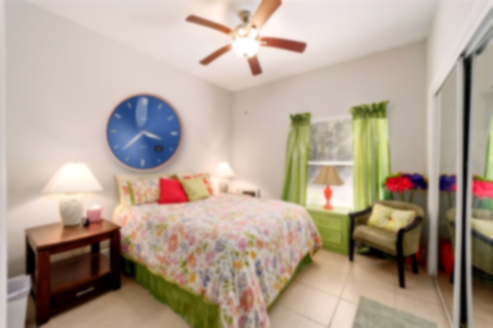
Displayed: 3 h 38 min
